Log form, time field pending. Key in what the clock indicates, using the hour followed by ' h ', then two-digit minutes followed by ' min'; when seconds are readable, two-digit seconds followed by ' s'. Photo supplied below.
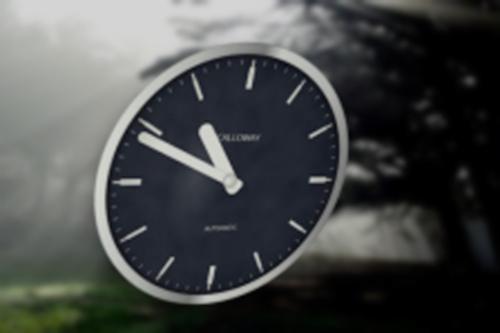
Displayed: 10 h 49 min
